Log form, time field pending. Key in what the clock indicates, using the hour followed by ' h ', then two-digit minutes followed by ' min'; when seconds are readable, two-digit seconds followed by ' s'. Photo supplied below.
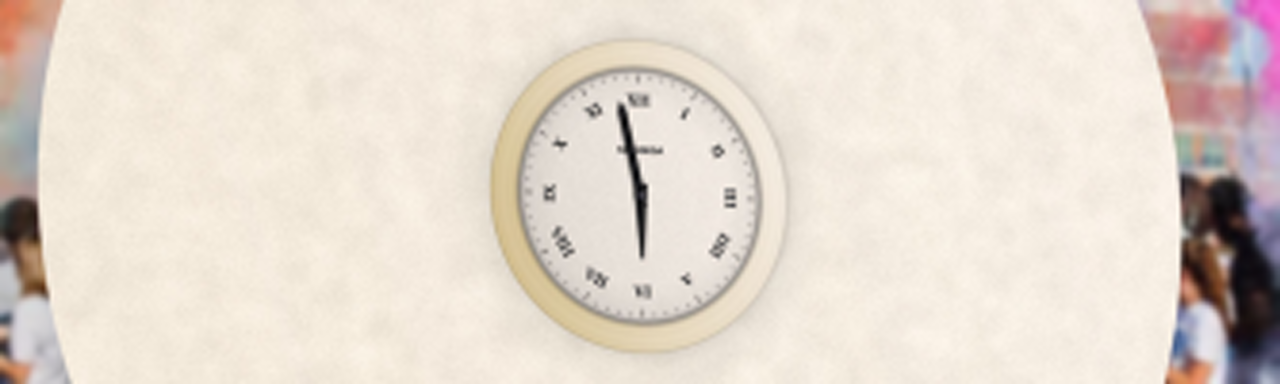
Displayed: 5 h 58 min
